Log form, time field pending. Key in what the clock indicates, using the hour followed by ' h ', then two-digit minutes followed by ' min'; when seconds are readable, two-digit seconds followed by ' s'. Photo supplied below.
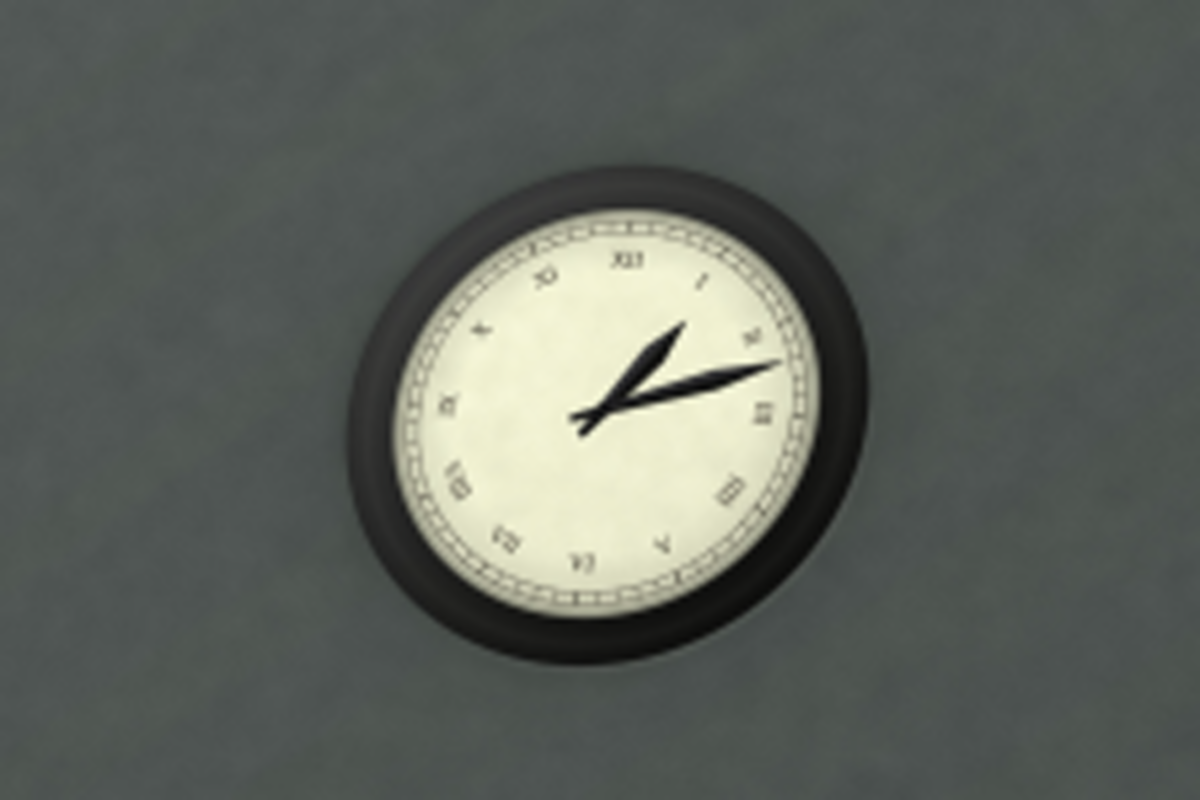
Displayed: 1 h 12 min
